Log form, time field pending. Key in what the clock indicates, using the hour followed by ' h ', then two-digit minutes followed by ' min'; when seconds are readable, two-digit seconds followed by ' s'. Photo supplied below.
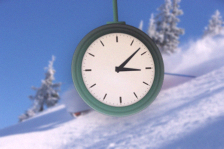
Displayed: 3 h 08 min
